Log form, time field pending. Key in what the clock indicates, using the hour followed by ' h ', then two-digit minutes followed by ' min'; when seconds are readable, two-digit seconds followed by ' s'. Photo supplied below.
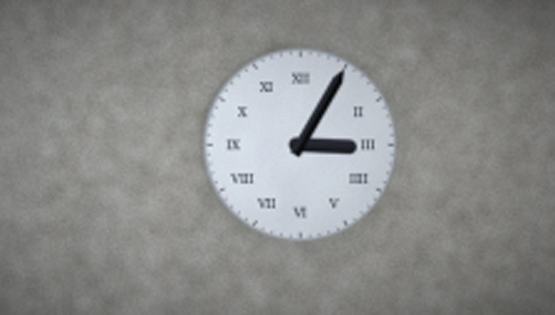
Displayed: 3 h 05 min
